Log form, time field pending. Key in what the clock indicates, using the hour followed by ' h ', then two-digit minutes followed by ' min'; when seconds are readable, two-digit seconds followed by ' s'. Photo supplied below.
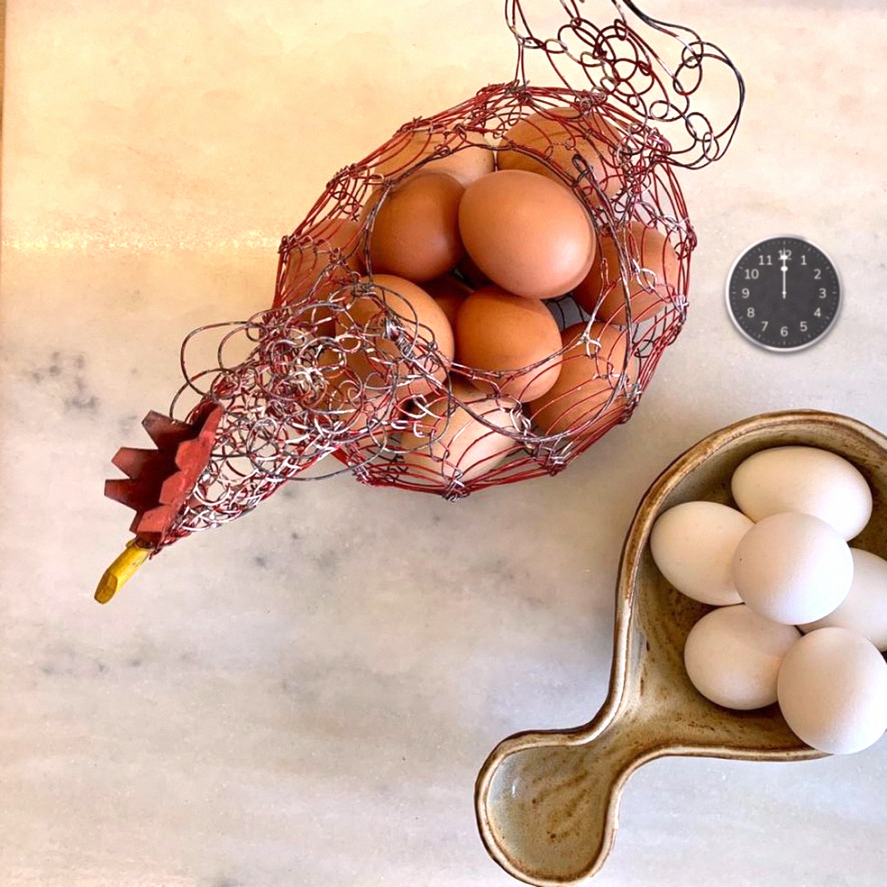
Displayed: 12 h 00 min
